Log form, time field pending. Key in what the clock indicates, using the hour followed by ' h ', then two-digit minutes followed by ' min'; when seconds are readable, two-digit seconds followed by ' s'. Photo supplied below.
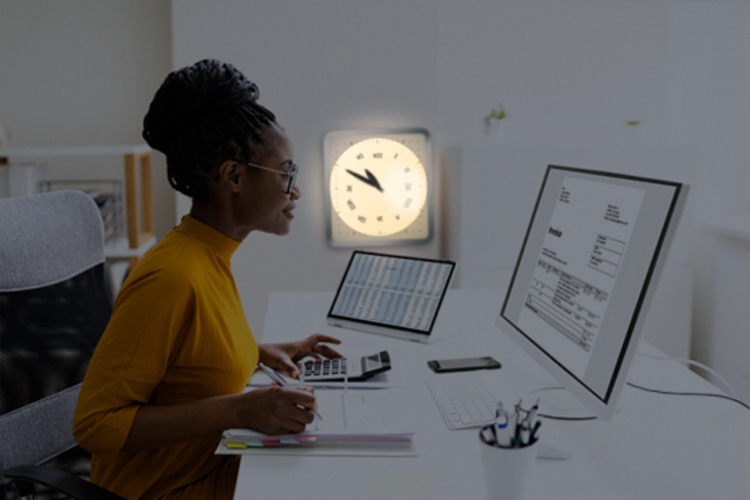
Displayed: 10 h 50 min
